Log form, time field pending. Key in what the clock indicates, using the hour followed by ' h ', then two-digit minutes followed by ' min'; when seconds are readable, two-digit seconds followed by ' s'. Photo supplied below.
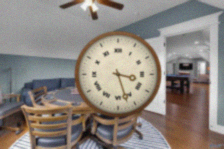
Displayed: 3 h 27 min
